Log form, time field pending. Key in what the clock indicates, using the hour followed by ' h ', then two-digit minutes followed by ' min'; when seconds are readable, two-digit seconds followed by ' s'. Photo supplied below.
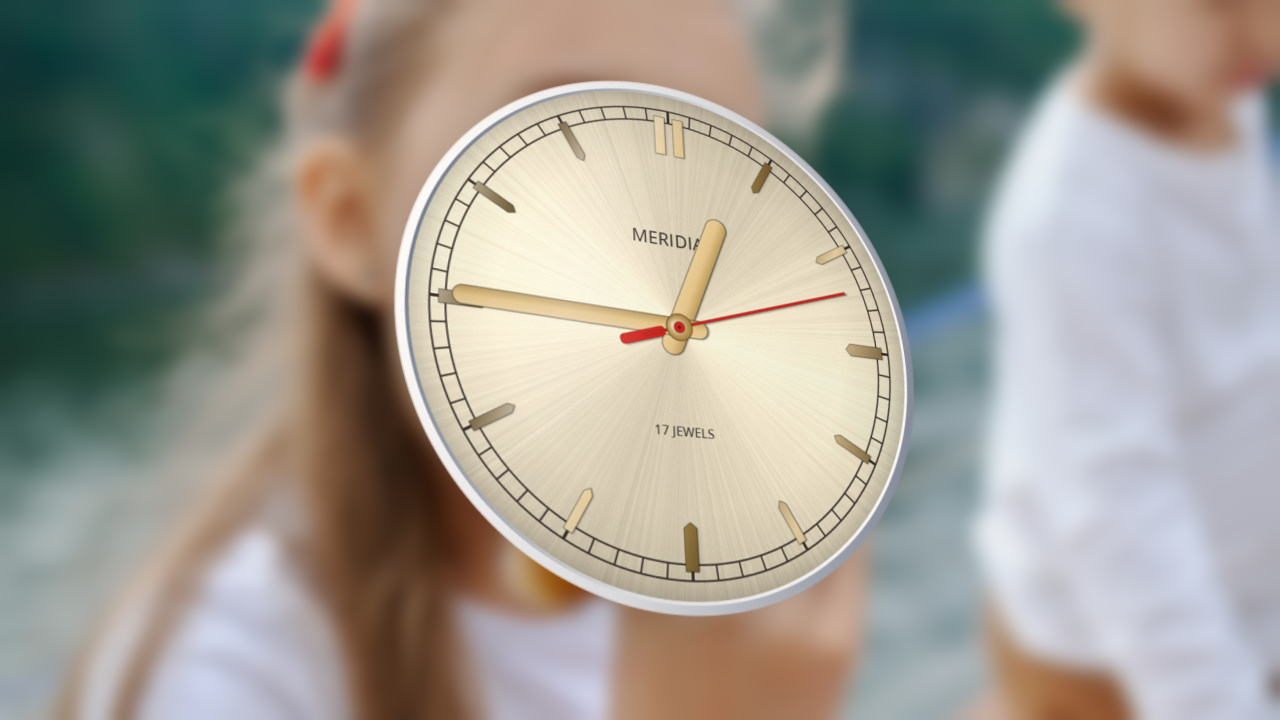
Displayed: 12 h 45 min 12 s
